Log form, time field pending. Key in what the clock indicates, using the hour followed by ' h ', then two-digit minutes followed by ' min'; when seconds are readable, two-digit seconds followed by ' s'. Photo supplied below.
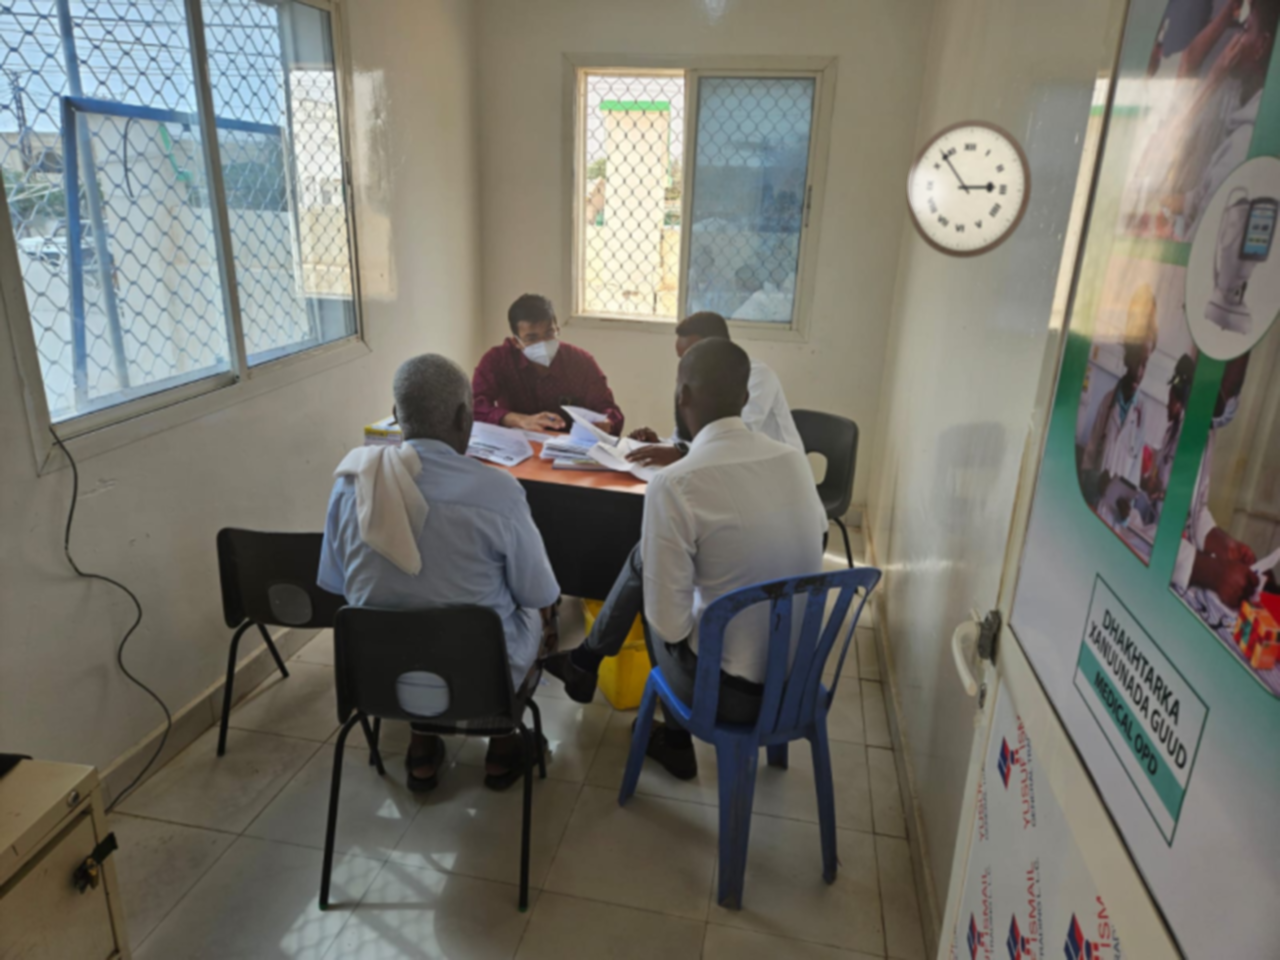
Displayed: 2 h 53 min
